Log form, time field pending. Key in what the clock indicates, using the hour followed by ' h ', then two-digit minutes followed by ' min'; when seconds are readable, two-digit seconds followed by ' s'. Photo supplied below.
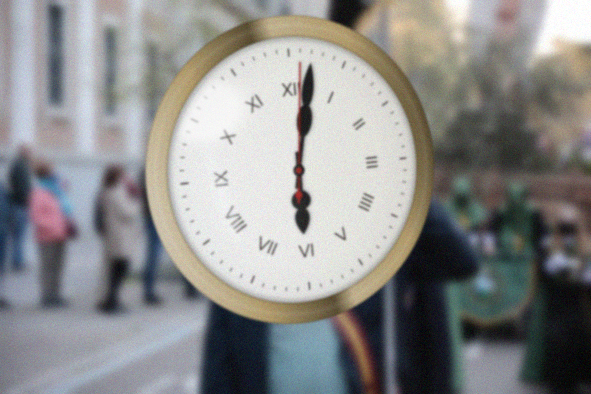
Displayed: 6 h 02 min 01 s
